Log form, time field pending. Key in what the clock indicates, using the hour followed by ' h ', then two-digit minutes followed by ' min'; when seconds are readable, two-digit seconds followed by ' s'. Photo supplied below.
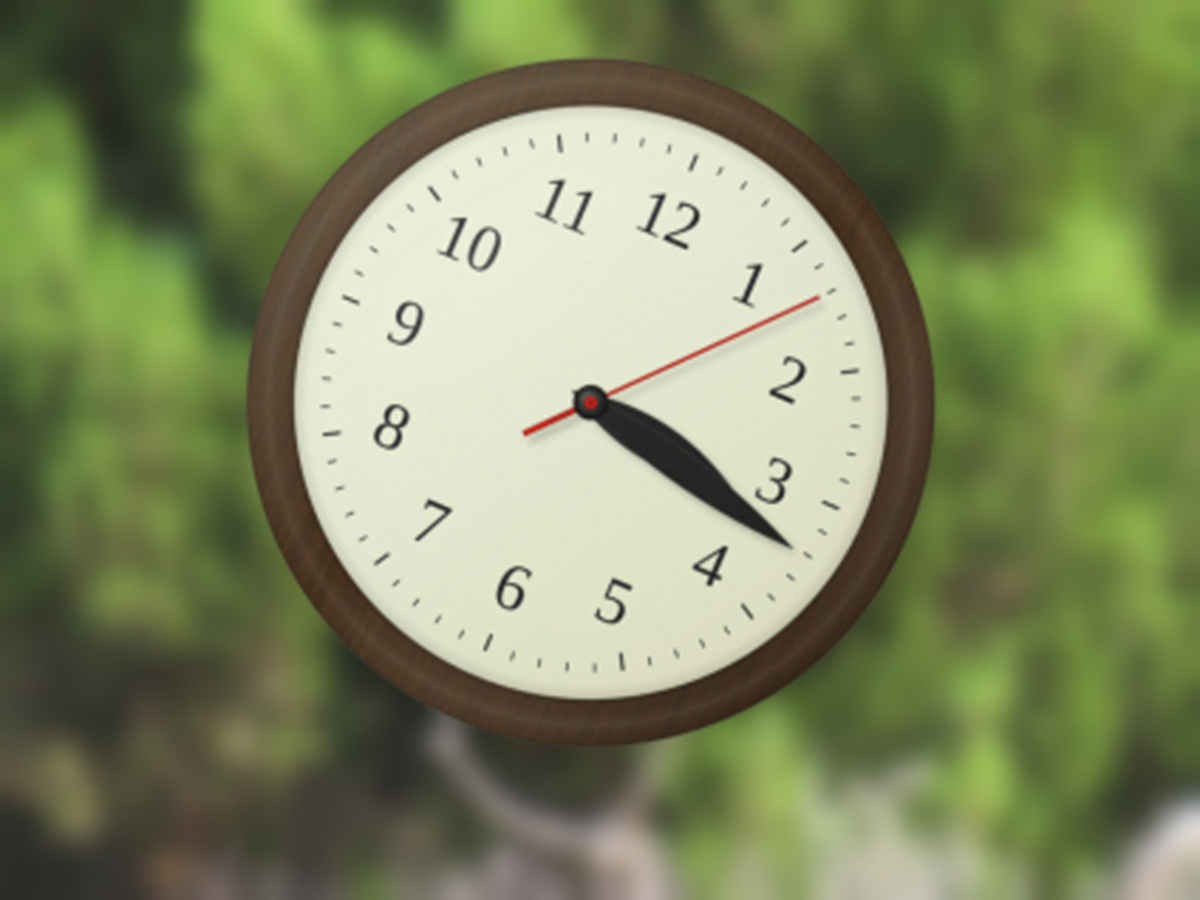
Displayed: 3 h 17 min 07 s
